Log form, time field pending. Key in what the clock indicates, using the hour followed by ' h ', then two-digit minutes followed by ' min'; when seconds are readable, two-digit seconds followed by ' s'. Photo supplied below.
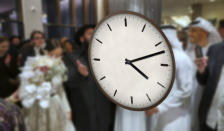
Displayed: 4 h 12 min
